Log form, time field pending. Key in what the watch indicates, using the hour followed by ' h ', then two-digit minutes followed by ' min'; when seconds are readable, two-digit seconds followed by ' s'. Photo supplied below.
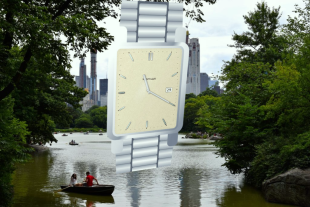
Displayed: 11 h 20 min
